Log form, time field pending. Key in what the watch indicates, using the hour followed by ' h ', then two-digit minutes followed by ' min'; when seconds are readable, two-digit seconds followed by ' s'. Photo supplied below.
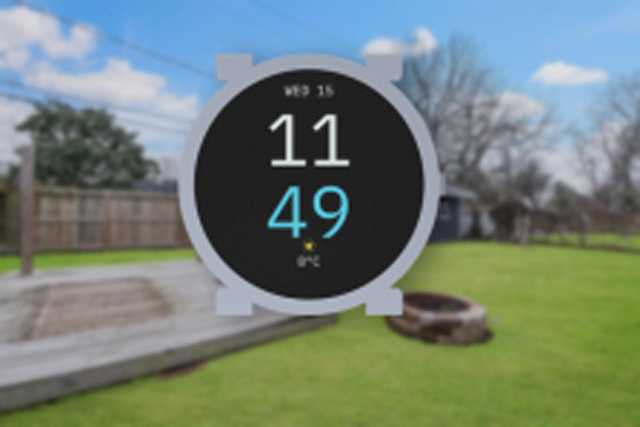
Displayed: 11 h 49 min
